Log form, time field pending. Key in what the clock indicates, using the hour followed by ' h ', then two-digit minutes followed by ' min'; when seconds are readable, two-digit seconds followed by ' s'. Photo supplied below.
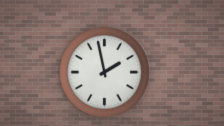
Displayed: 1 h 58 min
